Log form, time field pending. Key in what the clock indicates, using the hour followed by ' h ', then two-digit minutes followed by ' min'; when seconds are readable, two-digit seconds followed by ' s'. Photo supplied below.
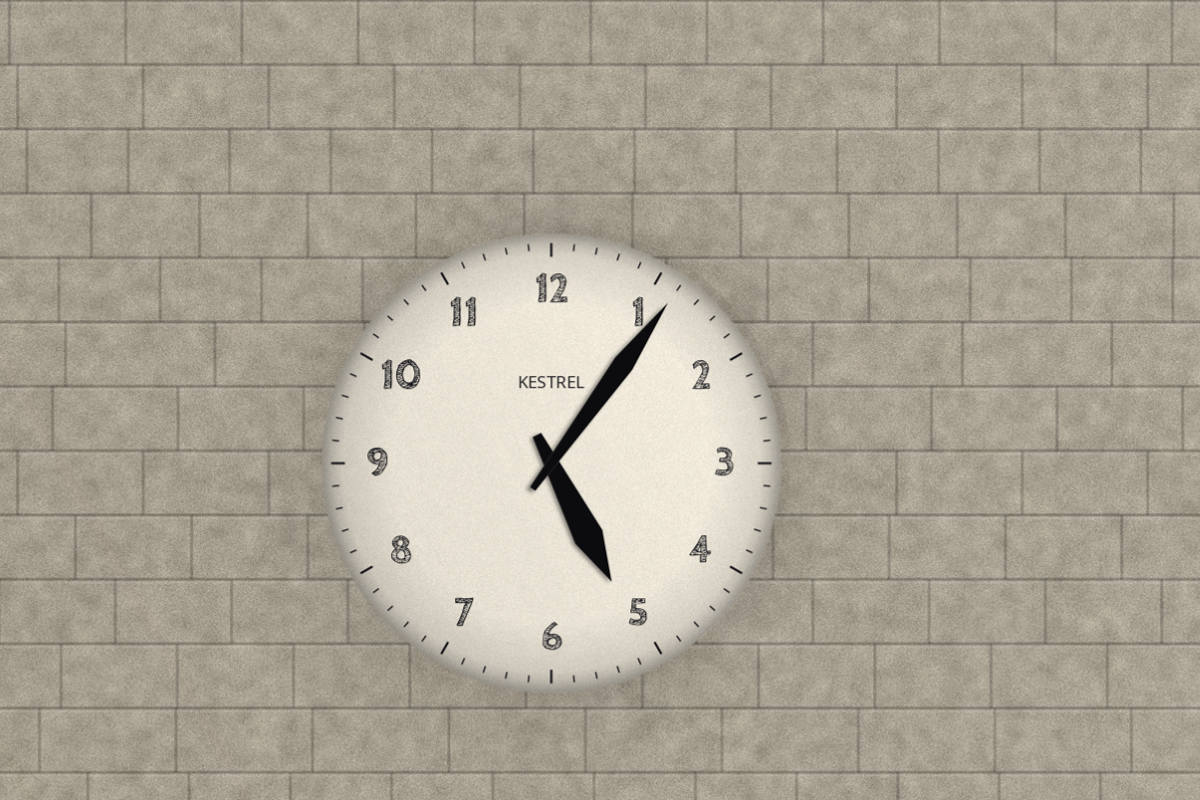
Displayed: 5 h 06 min
